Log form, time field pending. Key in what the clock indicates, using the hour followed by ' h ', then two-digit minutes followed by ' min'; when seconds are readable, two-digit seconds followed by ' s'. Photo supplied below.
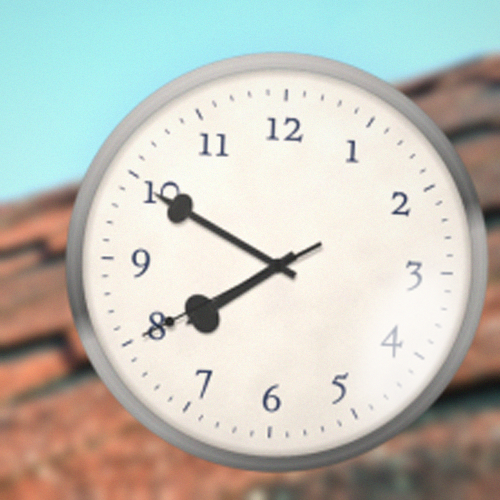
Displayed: 7 h 49 min 40 s
